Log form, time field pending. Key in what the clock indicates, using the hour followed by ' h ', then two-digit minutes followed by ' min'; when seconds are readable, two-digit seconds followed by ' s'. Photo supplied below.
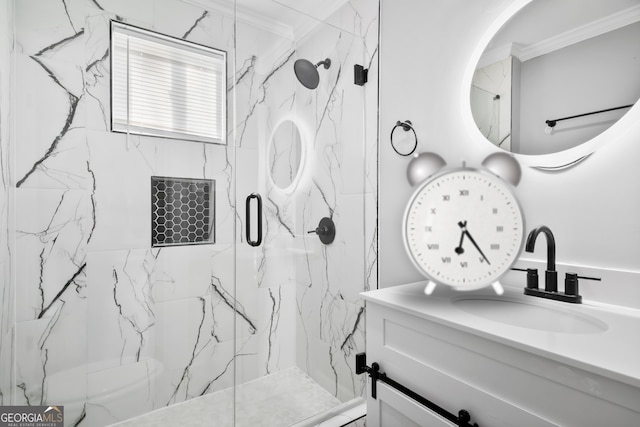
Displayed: 6 h 24 min
